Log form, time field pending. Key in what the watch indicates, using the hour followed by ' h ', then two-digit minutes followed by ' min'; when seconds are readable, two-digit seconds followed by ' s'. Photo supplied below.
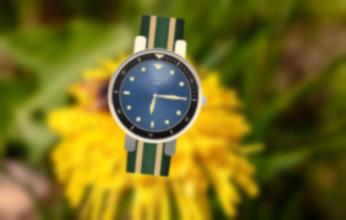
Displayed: 6 h 15 min
